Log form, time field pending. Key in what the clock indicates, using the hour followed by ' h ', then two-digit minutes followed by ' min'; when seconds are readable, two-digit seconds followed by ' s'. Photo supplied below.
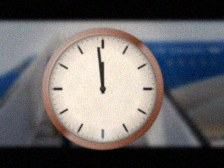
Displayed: 11 h 59 min
